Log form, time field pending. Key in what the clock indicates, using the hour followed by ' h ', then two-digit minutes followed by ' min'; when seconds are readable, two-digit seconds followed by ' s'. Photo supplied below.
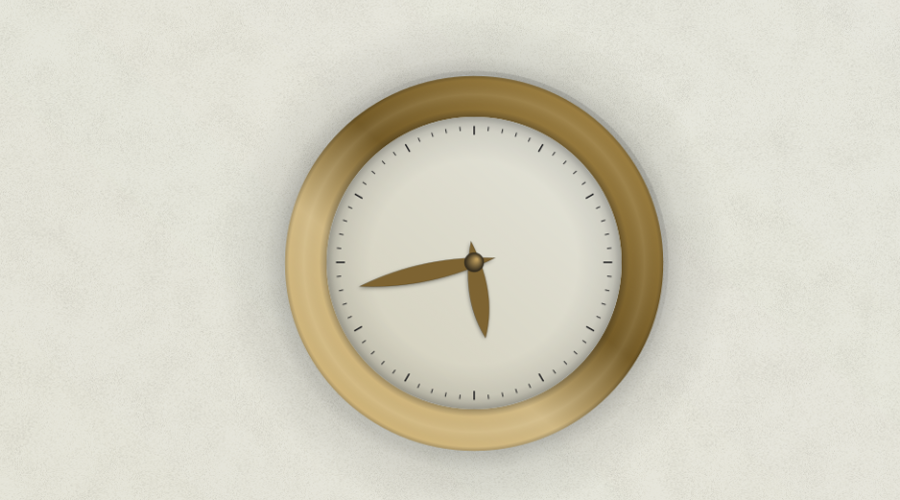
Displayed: 5 h 43 min
